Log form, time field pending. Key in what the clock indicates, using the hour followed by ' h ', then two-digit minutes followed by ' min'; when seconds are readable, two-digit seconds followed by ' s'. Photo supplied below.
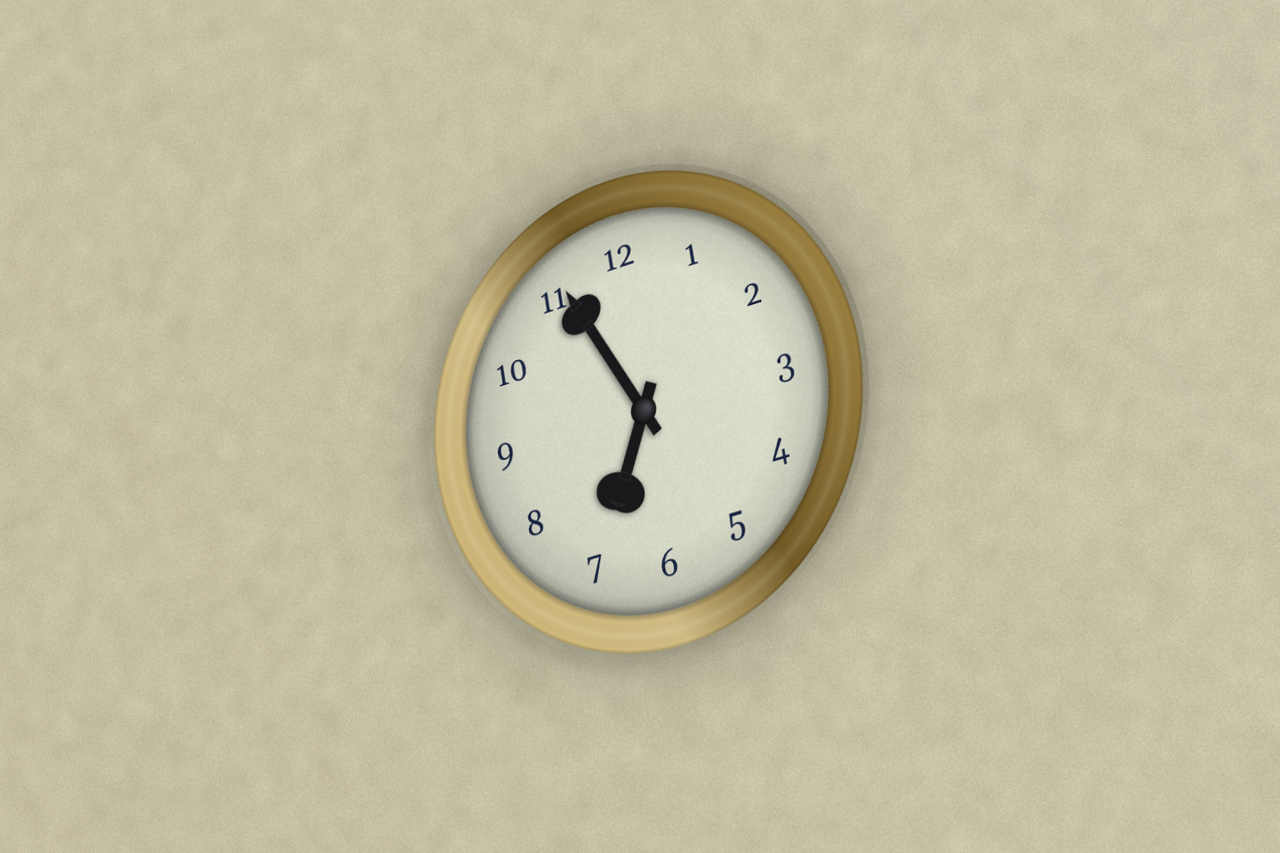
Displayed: 6 h 56 min
